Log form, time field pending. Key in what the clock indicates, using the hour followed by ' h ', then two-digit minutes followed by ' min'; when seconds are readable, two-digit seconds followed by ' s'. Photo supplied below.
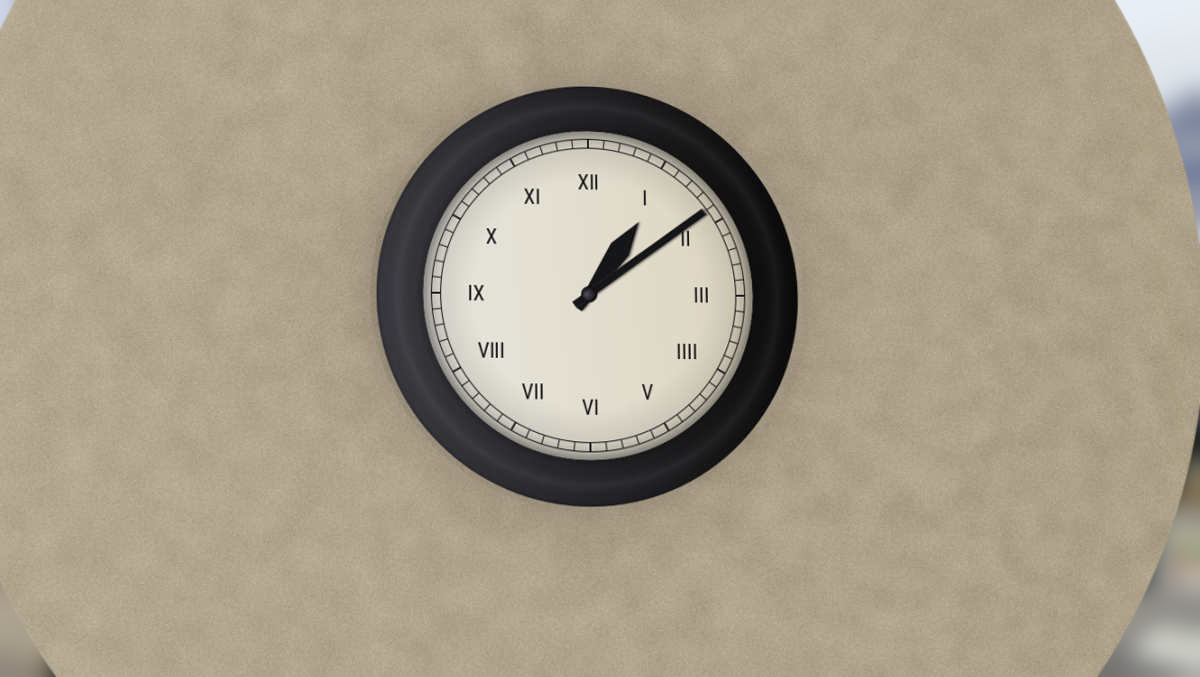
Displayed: 1 h 09 min
